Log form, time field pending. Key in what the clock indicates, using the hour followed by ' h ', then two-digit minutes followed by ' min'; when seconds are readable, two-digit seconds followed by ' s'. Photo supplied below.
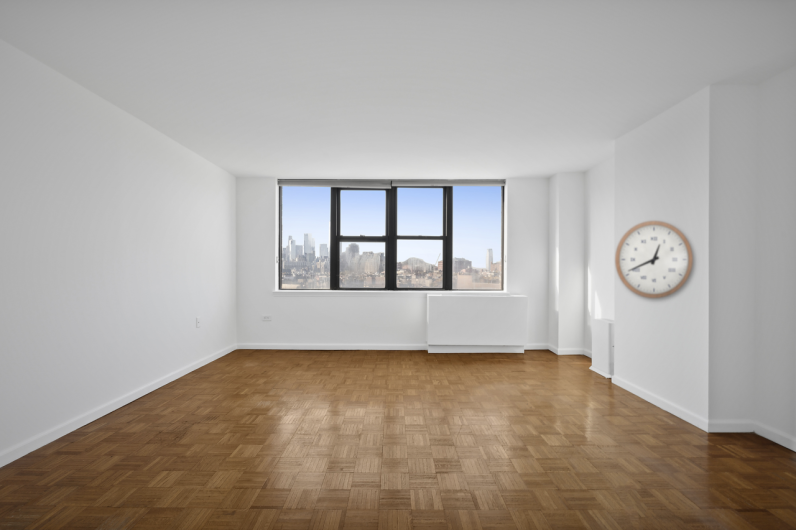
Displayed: 12 h 41 min
